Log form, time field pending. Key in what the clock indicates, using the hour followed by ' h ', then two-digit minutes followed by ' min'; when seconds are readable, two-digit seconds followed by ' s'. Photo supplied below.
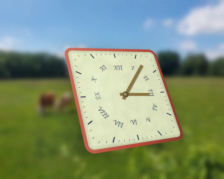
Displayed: 3 h 07 min
